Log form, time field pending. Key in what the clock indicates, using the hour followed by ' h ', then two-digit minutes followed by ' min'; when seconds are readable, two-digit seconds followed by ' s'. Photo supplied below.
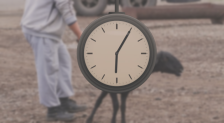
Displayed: 6 h 05 min
